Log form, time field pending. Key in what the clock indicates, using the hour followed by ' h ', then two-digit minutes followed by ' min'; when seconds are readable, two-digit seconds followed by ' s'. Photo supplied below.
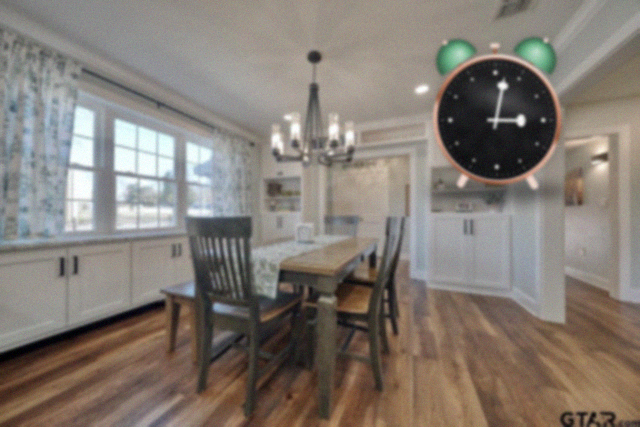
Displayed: 3 h 02 min
